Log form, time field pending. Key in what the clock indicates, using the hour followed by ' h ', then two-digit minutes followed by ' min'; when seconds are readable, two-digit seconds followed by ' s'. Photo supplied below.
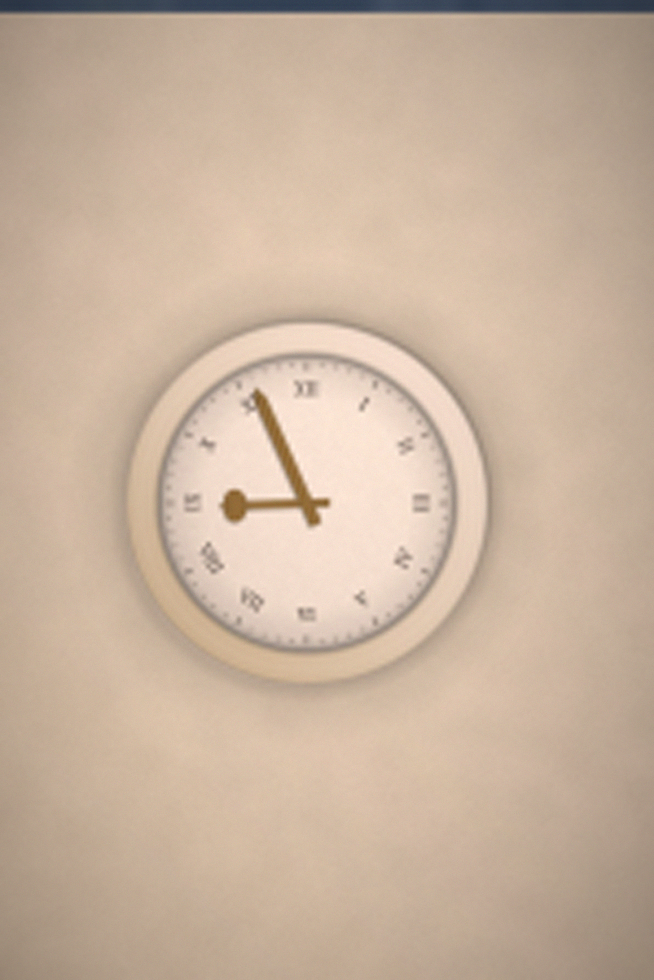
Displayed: 8 h 56 min
